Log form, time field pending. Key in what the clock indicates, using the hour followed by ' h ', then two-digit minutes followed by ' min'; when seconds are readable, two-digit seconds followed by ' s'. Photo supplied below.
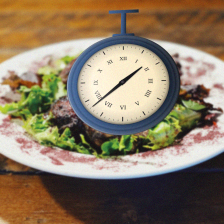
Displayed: 1 h 38 min
